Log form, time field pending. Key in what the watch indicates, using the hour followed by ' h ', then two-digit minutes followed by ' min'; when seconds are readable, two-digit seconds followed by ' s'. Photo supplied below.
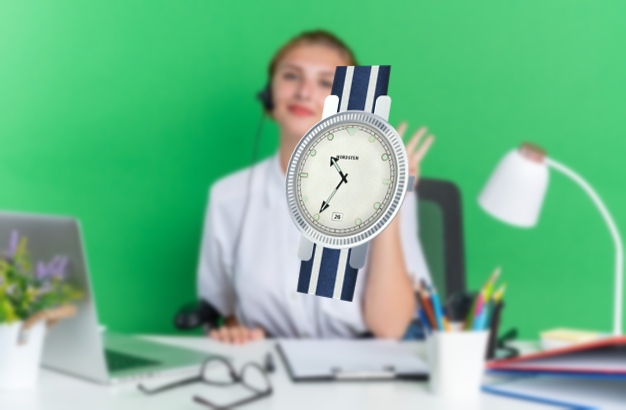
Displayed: 10 h 35 min
